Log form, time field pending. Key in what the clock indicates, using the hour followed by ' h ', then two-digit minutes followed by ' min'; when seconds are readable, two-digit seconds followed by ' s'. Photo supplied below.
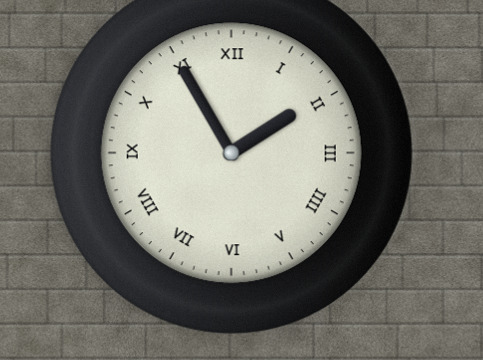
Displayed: 1 h 55 min
